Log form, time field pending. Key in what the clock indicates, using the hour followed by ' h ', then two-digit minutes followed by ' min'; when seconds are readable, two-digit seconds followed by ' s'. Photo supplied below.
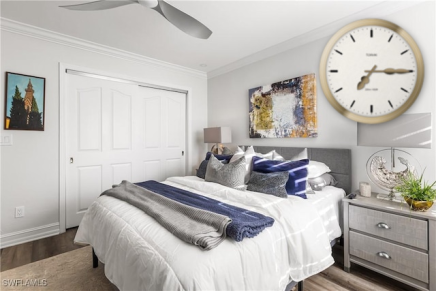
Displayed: 7 h 15 min
